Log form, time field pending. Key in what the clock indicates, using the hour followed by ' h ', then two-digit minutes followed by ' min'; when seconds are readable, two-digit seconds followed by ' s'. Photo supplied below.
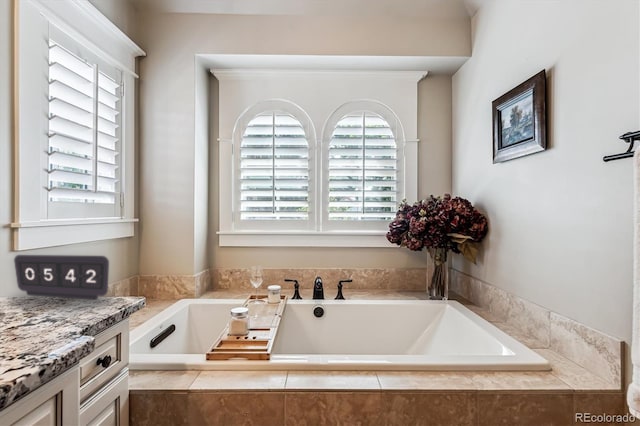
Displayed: 5 h 42 min
